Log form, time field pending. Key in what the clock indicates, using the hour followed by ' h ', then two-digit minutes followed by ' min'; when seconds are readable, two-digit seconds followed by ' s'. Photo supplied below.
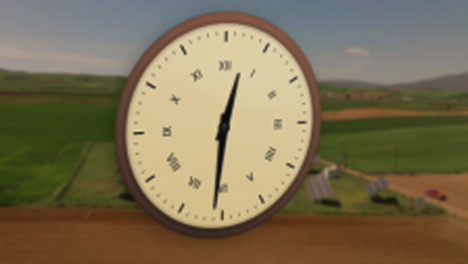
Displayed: 12 h 31 min
